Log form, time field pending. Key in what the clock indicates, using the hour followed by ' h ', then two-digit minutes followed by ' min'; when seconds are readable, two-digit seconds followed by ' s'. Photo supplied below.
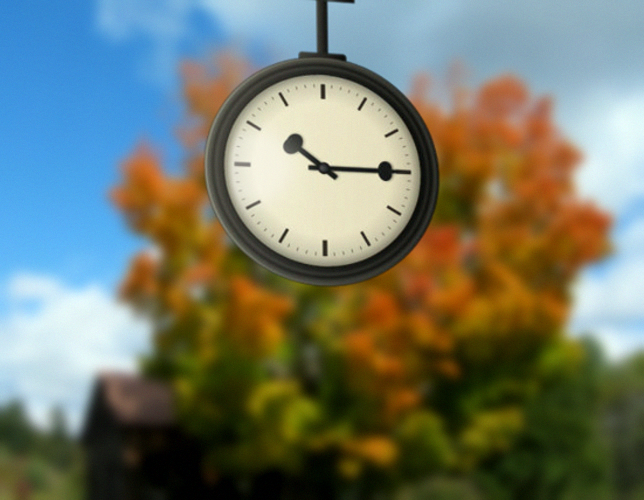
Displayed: 10 h 15 min
